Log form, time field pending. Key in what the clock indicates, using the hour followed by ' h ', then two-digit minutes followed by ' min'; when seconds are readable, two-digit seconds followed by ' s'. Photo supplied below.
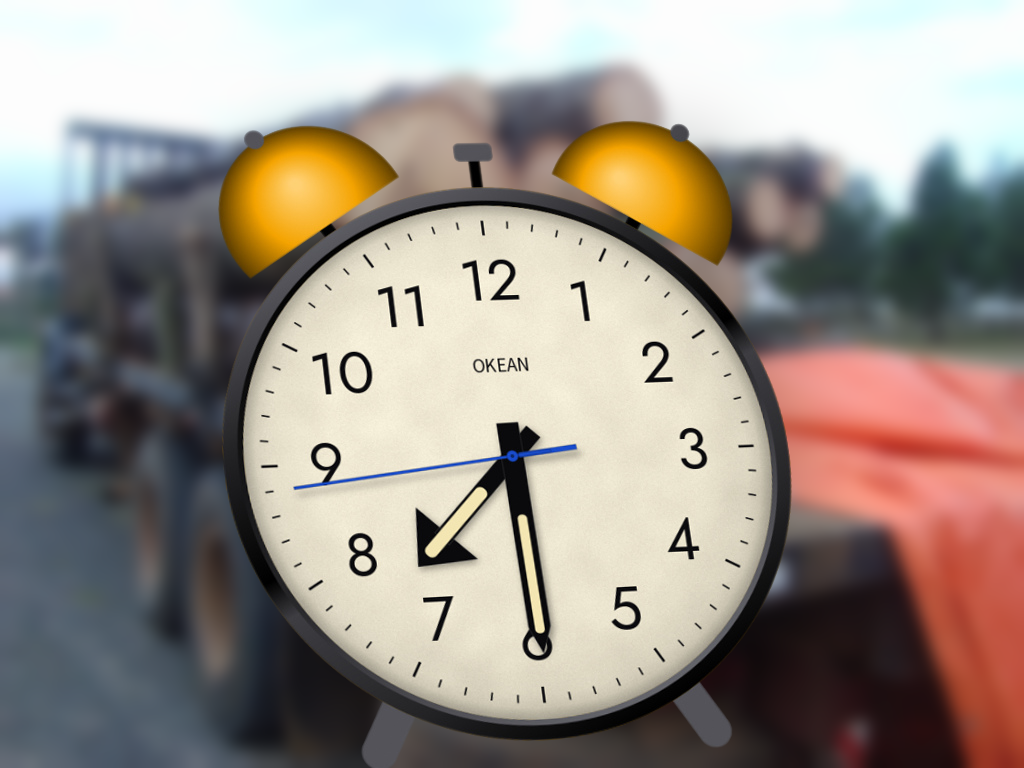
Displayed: 7 h 29 min 44 s
